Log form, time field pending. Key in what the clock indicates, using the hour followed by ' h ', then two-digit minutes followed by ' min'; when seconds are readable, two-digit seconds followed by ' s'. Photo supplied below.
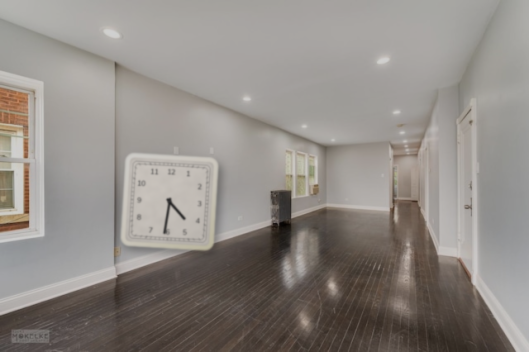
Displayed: 4 h 31 min
